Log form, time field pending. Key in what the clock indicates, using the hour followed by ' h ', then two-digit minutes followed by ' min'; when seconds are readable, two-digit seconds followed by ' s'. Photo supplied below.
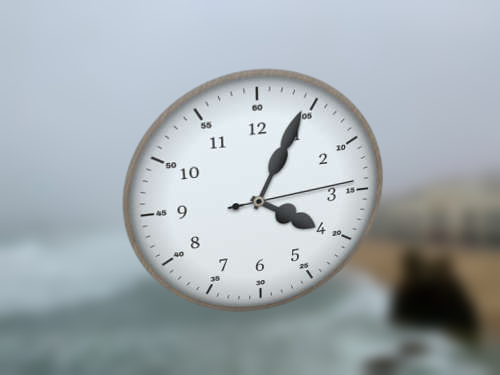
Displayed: 4 h 04 min 14 s
